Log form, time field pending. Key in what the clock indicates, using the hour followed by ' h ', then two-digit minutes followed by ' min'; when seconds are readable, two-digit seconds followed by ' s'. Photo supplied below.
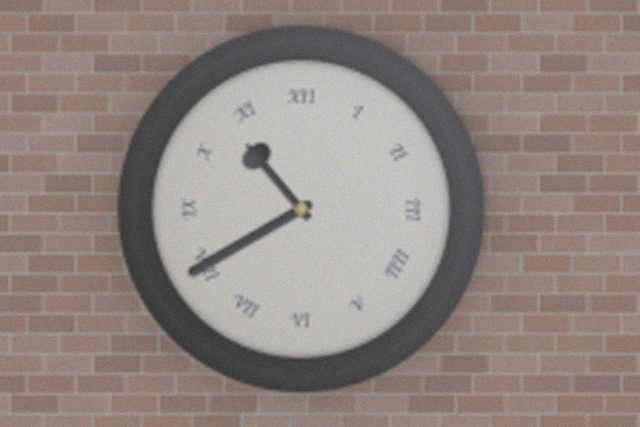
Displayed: 10 h 40 min
